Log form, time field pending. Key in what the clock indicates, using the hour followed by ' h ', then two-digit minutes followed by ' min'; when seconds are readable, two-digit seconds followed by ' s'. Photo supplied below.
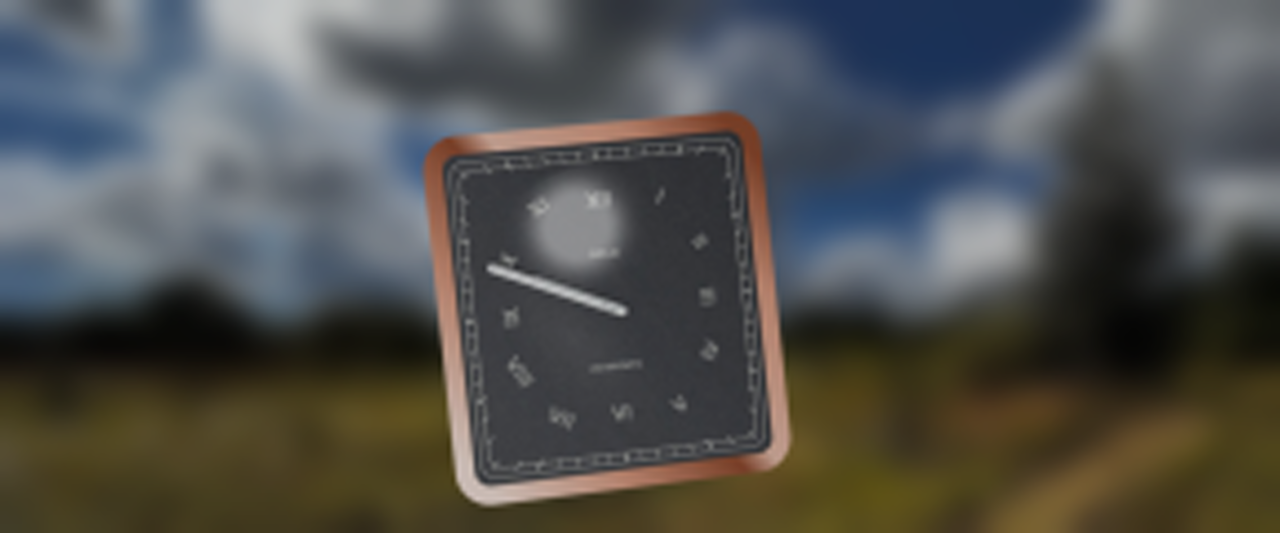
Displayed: 9 h 49 min
